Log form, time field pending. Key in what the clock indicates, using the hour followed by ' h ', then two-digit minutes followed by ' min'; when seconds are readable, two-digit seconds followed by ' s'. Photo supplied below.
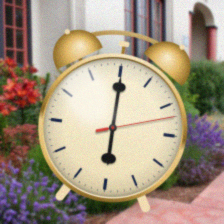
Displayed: 6 h 00 min 12 s
